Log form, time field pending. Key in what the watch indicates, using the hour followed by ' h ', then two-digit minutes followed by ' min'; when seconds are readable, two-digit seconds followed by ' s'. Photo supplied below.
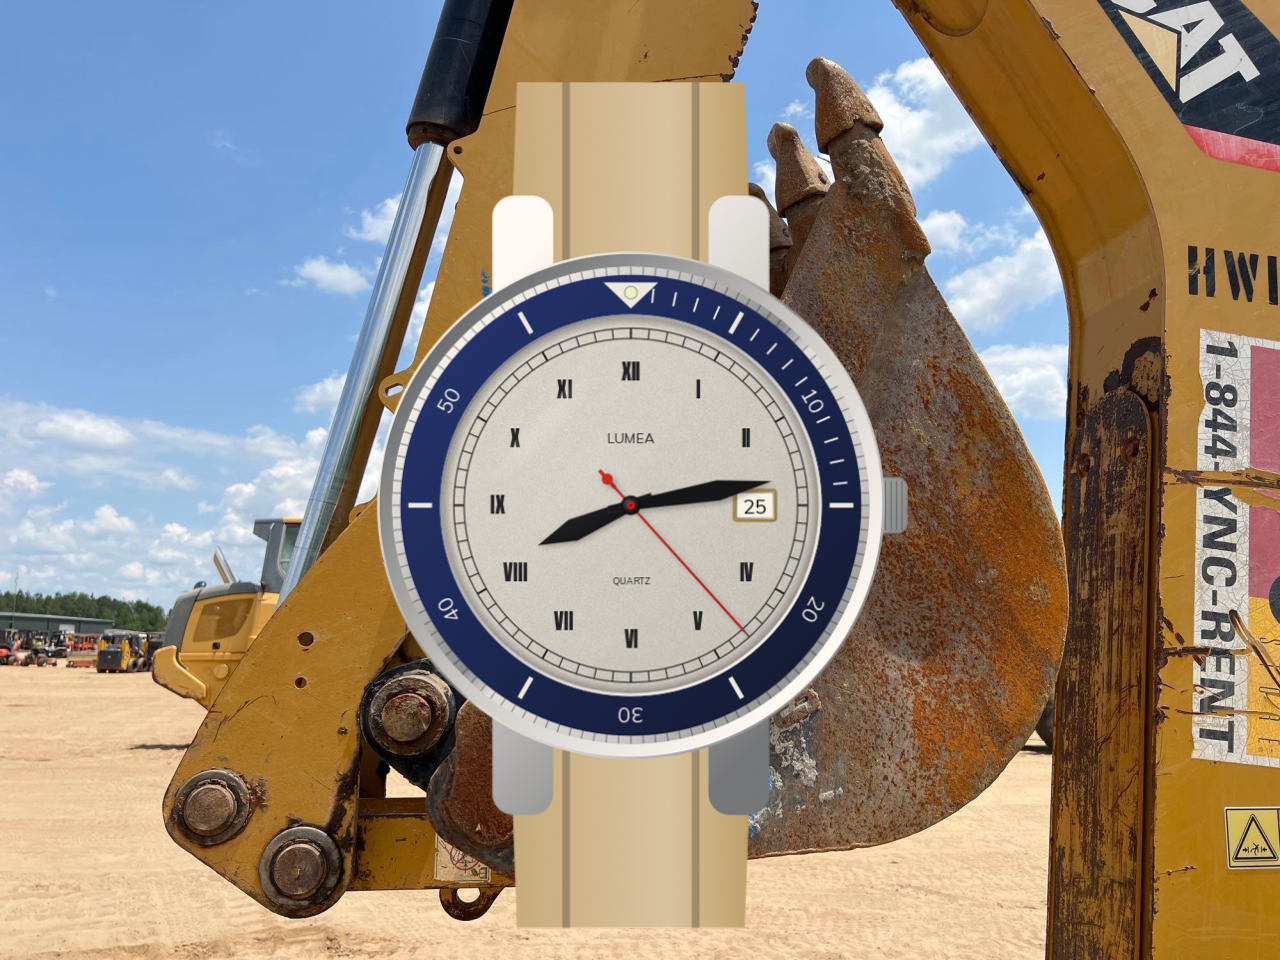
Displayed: 8 h 13 min 23 s
